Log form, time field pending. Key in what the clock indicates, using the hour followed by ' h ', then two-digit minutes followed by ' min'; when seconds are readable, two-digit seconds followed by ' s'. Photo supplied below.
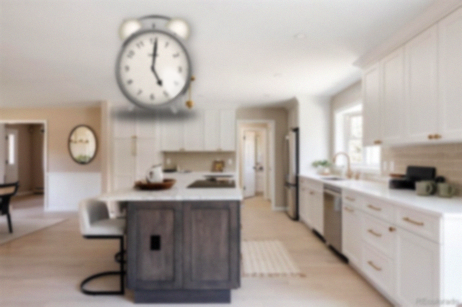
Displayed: 5 h 01 min
